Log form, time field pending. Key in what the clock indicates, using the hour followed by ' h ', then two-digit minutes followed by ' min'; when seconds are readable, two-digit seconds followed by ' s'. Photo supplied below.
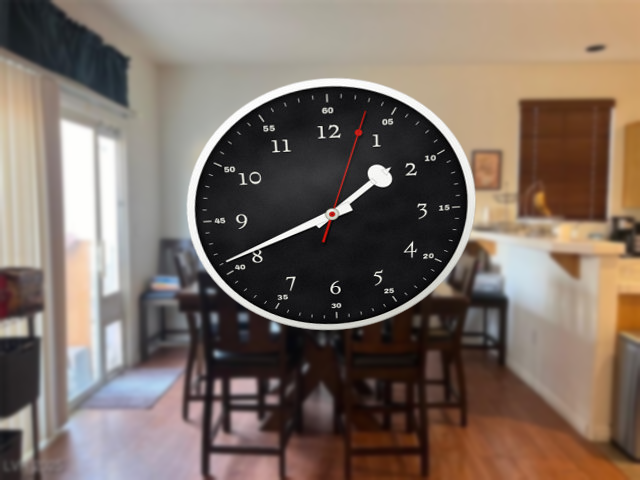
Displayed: 1 h 41 min 03 s
